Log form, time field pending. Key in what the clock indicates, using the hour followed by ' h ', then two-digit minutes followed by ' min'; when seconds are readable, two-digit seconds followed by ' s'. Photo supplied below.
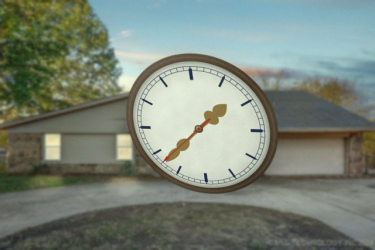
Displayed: 1 h 37 min 38 s
